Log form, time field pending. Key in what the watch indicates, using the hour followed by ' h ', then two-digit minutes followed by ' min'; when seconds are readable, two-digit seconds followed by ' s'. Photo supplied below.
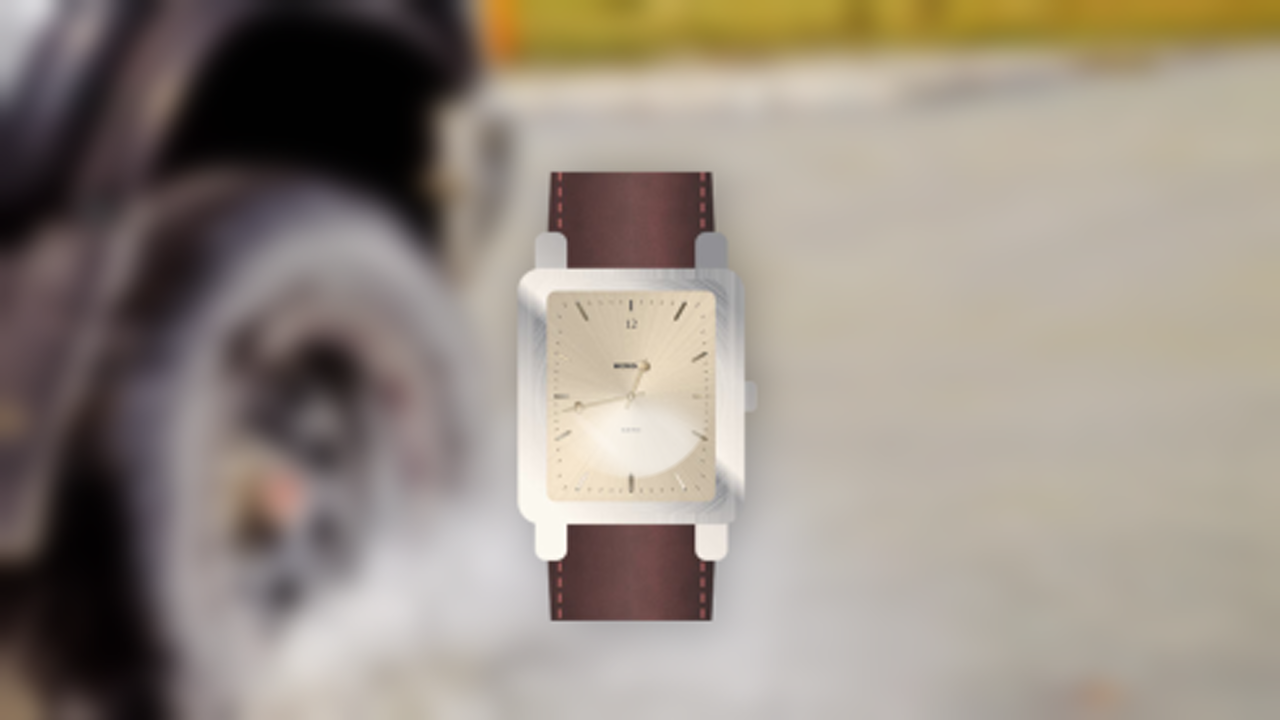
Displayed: 12 h 43 min
